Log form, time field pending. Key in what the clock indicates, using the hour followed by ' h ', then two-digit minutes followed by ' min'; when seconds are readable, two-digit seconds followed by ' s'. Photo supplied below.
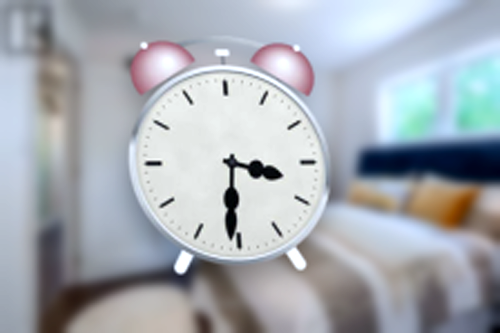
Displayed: 3 h 31 min
